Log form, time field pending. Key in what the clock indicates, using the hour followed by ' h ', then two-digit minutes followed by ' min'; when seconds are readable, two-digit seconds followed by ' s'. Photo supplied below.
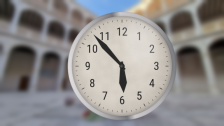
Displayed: 5 h 53 min
